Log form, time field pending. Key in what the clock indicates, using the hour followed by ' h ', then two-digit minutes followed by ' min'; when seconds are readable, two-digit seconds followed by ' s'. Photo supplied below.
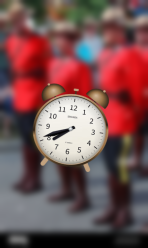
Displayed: 7 h 41 min
